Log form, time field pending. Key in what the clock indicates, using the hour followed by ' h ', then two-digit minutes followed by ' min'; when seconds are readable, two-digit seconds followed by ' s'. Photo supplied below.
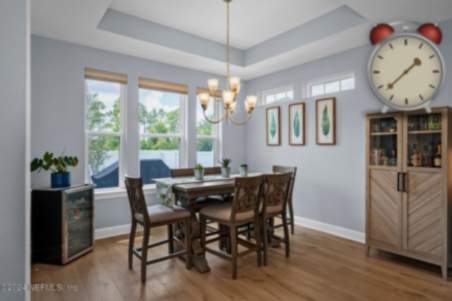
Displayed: 1 h 38 min
